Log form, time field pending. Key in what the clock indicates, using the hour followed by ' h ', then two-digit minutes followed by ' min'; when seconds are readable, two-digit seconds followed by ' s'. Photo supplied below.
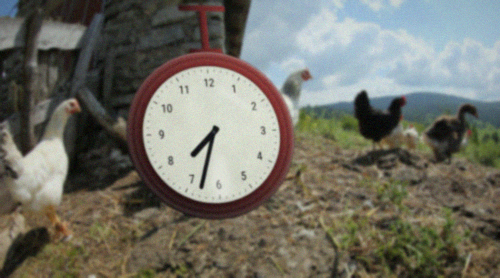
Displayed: 7 h 33 min
